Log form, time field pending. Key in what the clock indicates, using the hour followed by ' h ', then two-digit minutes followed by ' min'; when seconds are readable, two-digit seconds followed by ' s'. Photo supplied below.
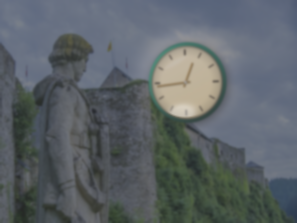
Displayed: 12 h 44 min
